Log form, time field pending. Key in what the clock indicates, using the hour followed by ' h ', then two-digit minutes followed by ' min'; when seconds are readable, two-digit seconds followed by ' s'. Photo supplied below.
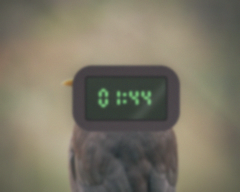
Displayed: 1 h 44 min
